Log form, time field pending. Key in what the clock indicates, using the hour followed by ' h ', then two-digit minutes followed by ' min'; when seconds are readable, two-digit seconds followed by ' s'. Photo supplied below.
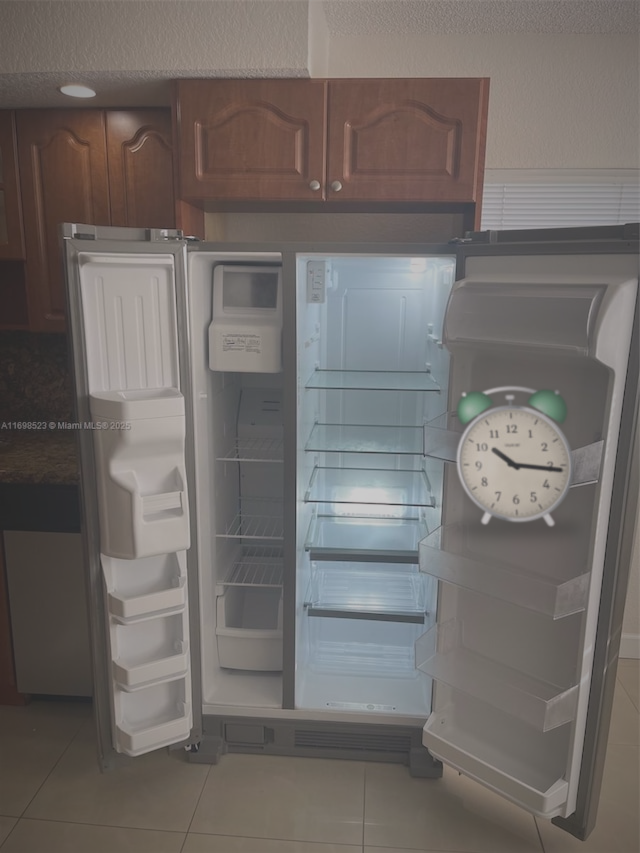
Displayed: 10 h 16 min
